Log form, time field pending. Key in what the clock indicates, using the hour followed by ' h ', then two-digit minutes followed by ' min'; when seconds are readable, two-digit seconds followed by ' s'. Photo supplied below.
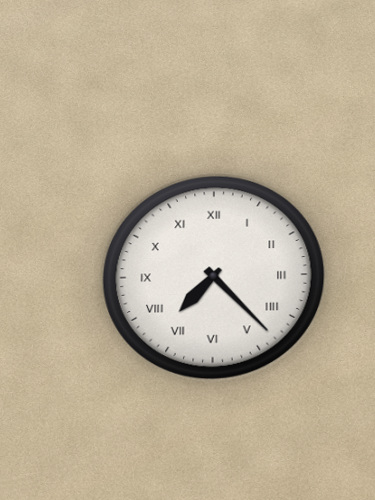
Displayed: 7 h 23 min
